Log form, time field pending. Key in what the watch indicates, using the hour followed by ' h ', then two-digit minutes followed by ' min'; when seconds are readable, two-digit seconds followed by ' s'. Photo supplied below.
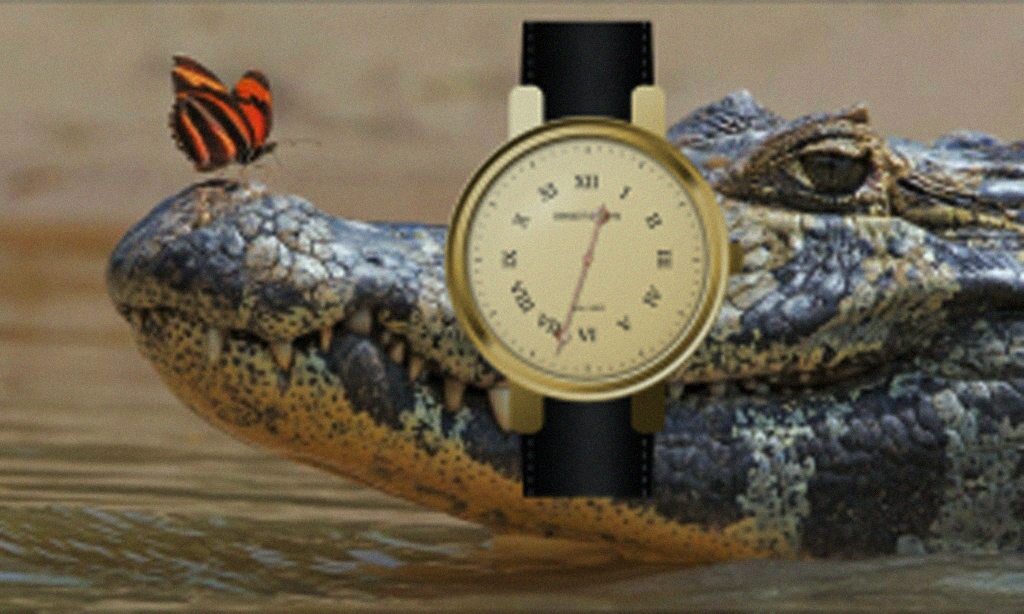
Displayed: 12 h 33 min
